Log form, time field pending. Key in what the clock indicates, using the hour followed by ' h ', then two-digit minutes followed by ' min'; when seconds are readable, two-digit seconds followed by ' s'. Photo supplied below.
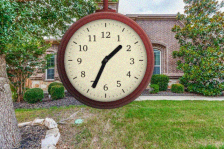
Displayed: 1 h 34 min
